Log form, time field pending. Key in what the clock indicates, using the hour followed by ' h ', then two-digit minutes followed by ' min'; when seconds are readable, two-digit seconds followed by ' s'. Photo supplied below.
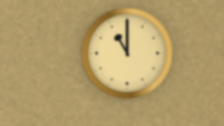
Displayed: 11 h 00 min
